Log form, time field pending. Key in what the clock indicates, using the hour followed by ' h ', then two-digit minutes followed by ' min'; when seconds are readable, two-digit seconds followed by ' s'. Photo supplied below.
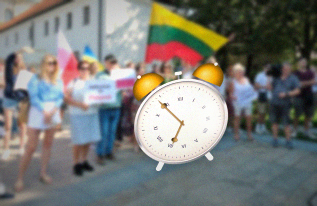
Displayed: 6 h 54 min
